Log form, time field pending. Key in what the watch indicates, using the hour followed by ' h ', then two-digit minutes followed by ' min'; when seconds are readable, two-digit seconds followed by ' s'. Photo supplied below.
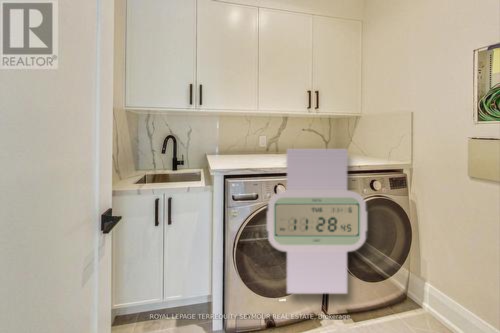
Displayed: 11 h 28 min
